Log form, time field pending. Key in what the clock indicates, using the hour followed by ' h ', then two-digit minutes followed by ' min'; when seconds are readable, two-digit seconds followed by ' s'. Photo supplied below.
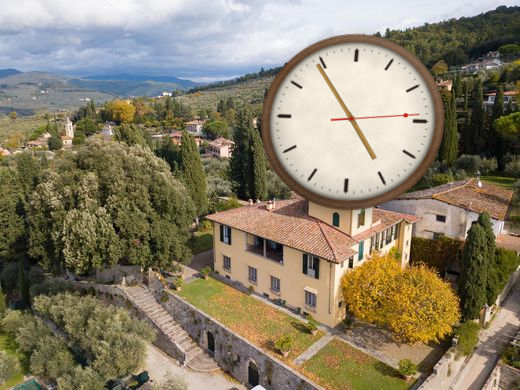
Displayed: 4 h 54 min 14 s
